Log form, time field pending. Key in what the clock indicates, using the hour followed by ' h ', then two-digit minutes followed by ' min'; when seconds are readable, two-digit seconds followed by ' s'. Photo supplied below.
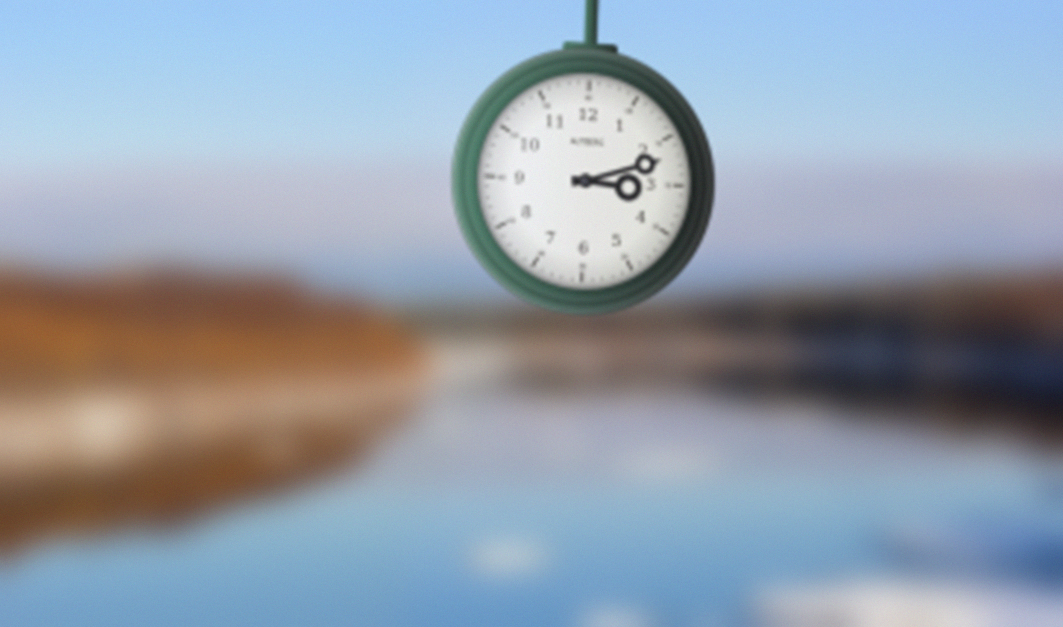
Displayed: 3 h 12 min
